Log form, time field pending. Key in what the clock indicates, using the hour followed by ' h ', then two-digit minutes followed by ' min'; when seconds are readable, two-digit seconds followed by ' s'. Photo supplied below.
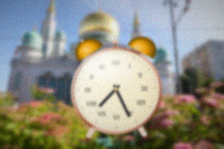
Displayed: 7 h 26 min
